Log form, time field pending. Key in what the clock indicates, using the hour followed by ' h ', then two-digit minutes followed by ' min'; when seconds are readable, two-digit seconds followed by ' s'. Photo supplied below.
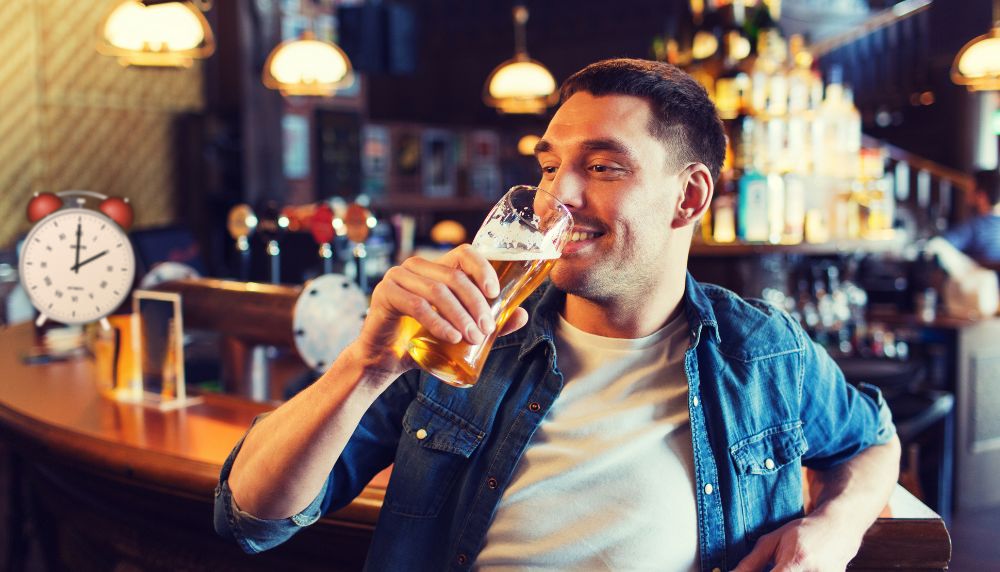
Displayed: 2 h 00 min
